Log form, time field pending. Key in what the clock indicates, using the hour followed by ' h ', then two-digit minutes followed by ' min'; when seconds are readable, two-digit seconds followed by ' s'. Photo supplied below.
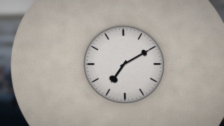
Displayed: 7 h 10 min
